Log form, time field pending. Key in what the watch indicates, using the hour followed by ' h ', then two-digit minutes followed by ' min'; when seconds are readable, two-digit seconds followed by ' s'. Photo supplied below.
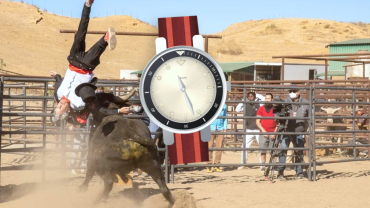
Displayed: 11 h 27 min
